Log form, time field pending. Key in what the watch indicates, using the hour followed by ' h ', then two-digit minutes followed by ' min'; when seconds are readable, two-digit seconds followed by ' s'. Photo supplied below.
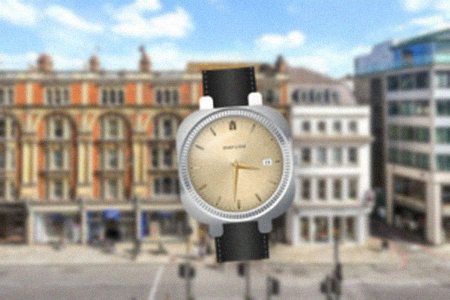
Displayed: 3 h 31 min
